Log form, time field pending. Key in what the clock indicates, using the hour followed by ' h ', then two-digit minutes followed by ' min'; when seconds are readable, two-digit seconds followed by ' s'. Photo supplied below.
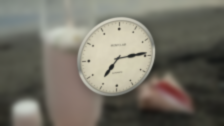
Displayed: 7 h 14 min
